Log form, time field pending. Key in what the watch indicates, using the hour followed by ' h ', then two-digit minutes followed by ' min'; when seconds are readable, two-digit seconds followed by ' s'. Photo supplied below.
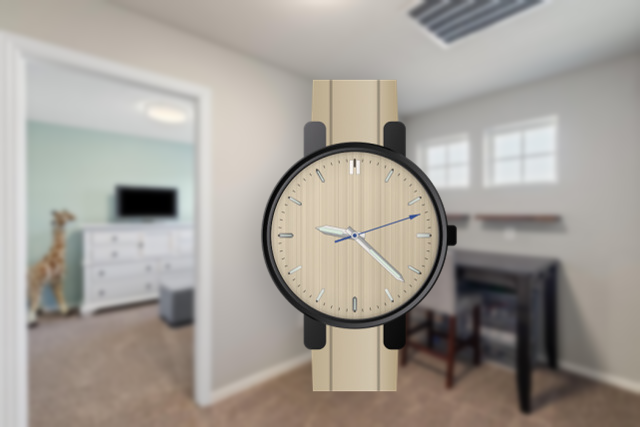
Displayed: 9 h 22 min 12 s
